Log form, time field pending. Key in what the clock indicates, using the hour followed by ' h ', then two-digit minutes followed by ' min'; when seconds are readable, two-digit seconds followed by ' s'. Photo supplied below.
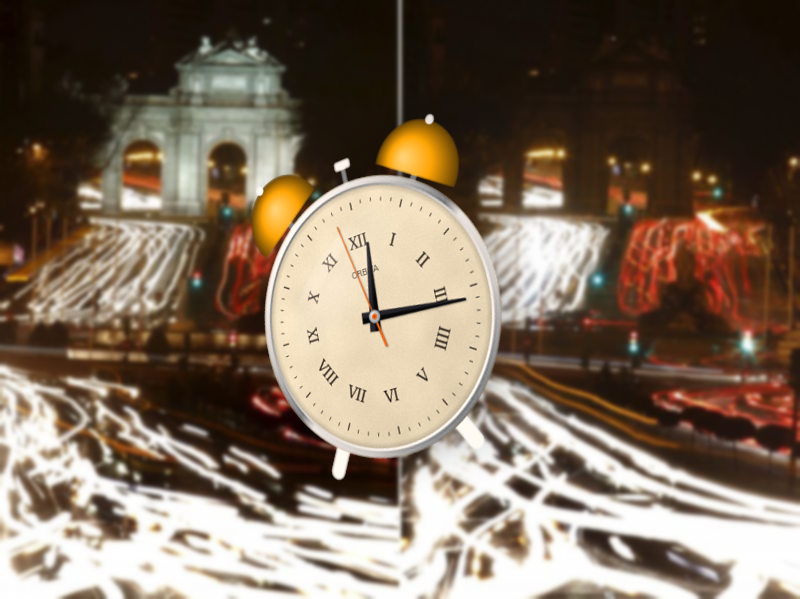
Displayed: 12 h 15 min 58 s
